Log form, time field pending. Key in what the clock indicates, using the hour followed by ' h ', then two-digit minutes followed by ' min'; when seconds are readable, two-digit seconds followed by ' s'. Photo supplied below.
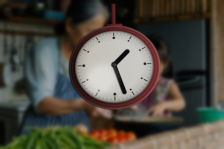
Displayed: 1 h 27 min
